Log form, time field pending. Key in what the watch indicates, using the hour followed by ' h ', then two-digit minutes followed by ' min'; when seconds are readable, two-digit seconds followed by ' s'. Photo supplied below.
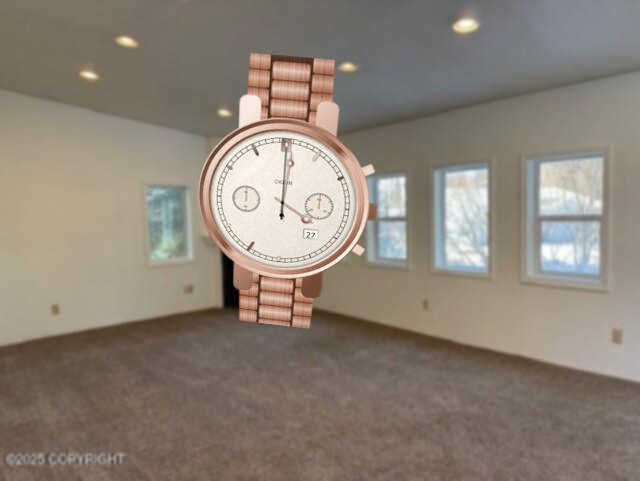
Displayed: 4 h 01 min
